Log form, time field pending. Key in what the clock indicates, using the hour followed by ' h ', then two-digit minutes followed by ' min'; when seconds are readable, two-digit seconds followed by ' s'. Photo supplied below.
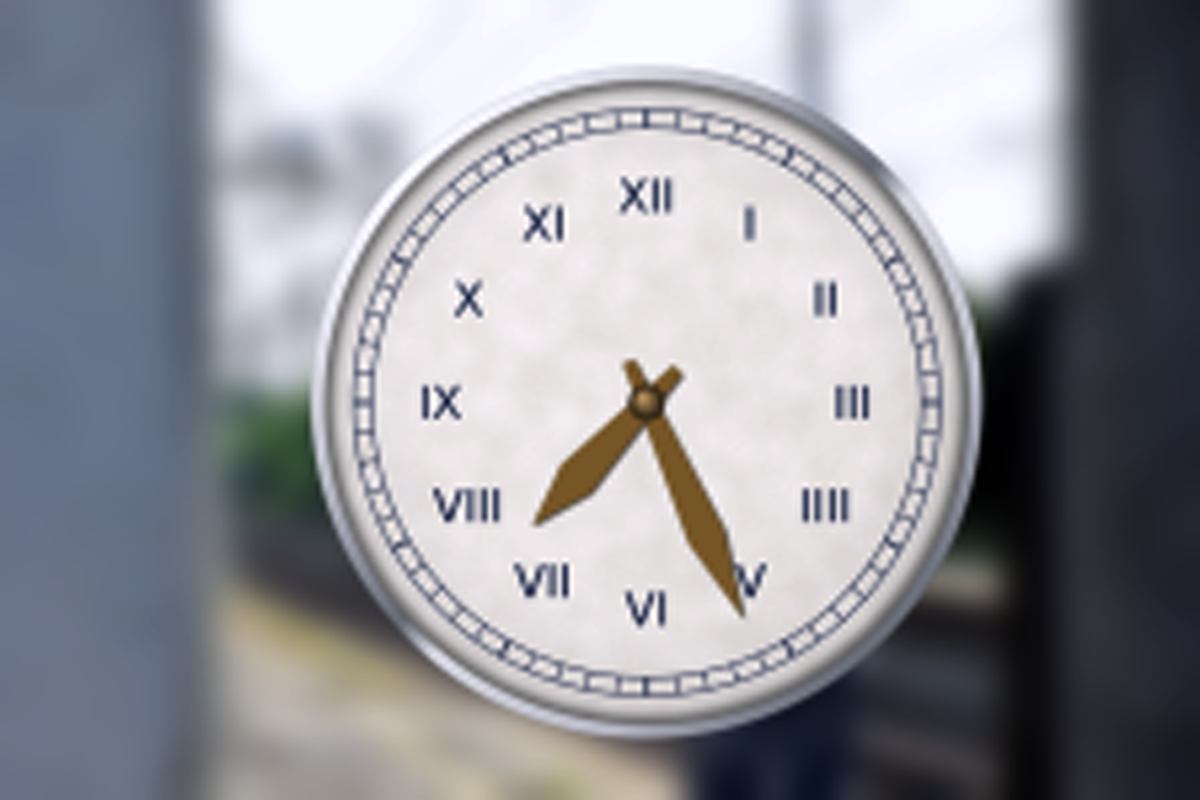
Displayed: 7 h 26 min
